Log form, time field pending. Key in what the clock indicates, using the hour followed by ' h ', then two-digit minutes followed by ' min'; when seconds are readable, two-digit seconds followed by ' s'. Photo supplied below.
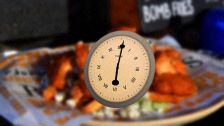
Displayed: 6 h 01 min
